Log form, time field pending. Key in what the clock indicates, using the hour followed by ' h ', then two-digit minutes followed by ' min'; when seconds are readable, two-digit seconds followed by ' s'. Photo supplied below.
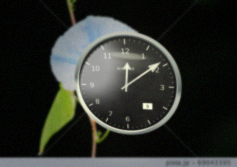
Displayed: 12 h 09 min
